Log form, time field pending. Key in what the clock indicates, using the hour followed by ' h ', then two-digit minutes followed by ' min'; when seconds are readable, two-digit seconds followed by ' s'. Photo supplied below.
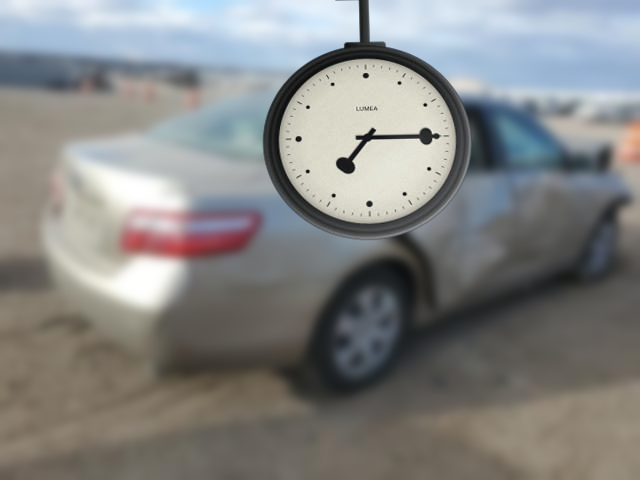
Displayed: 7 h 15 min
